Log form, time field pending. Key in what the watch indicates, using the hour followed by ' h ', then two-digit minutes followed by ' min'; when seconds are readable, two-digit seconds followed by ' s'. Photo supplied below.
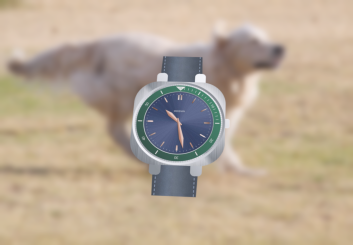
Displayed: 10 h 28 min
